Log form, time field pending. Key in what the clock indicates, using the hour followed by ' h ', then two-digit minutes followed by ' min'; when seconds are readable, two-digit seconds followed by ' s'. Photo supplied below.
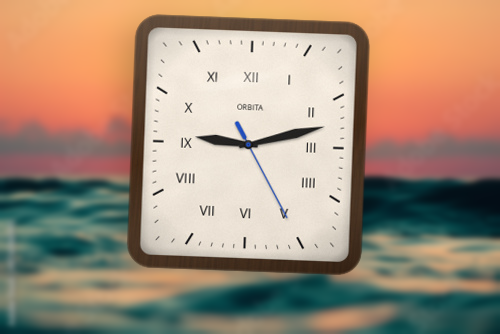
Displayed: 9 h 12 min 25 s
